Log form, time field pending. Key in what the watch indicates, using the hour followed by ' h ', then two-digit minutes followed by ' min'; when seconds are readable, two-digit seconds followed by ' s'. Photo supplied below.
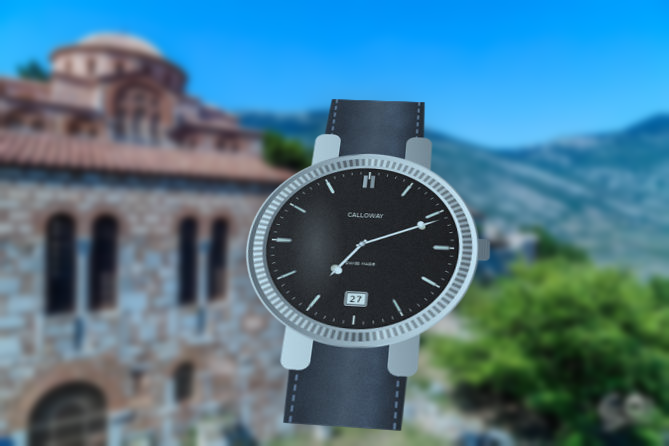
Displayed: 7 h 11 min
